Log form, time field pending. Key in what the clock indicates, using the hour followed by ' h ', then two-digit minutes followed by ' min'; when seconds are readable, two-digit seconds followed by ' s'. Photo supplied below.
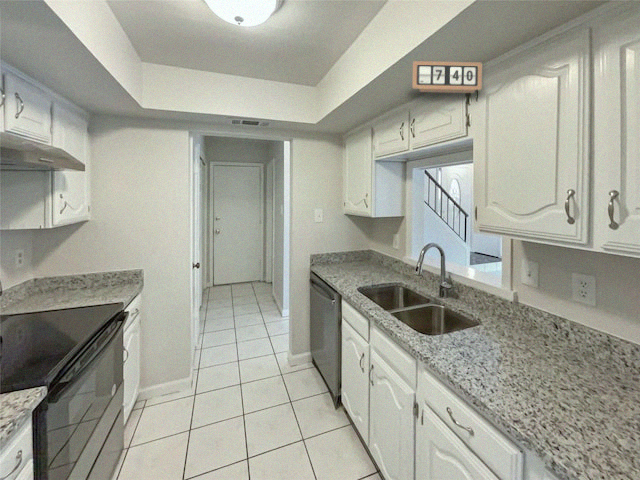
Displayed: 7 h 40 min
